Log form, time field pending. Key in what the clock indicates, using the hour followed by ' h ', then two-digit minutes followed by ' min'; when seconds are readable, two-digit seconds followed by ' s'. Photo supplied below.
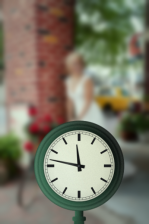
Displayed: 11 h 47 min
